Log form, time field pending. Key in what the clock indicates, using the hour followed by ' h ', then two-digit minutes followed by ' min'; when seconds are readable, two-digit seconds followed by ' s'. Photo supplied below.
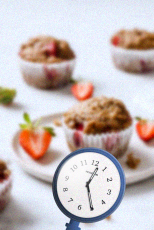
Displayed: 12 h 25 min
